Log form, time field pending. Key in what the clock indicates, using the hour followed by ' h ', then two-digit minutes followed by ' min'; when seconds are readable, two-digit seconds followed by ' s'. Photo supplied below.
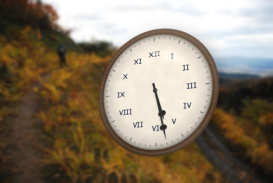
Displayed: 5 h 28 min
